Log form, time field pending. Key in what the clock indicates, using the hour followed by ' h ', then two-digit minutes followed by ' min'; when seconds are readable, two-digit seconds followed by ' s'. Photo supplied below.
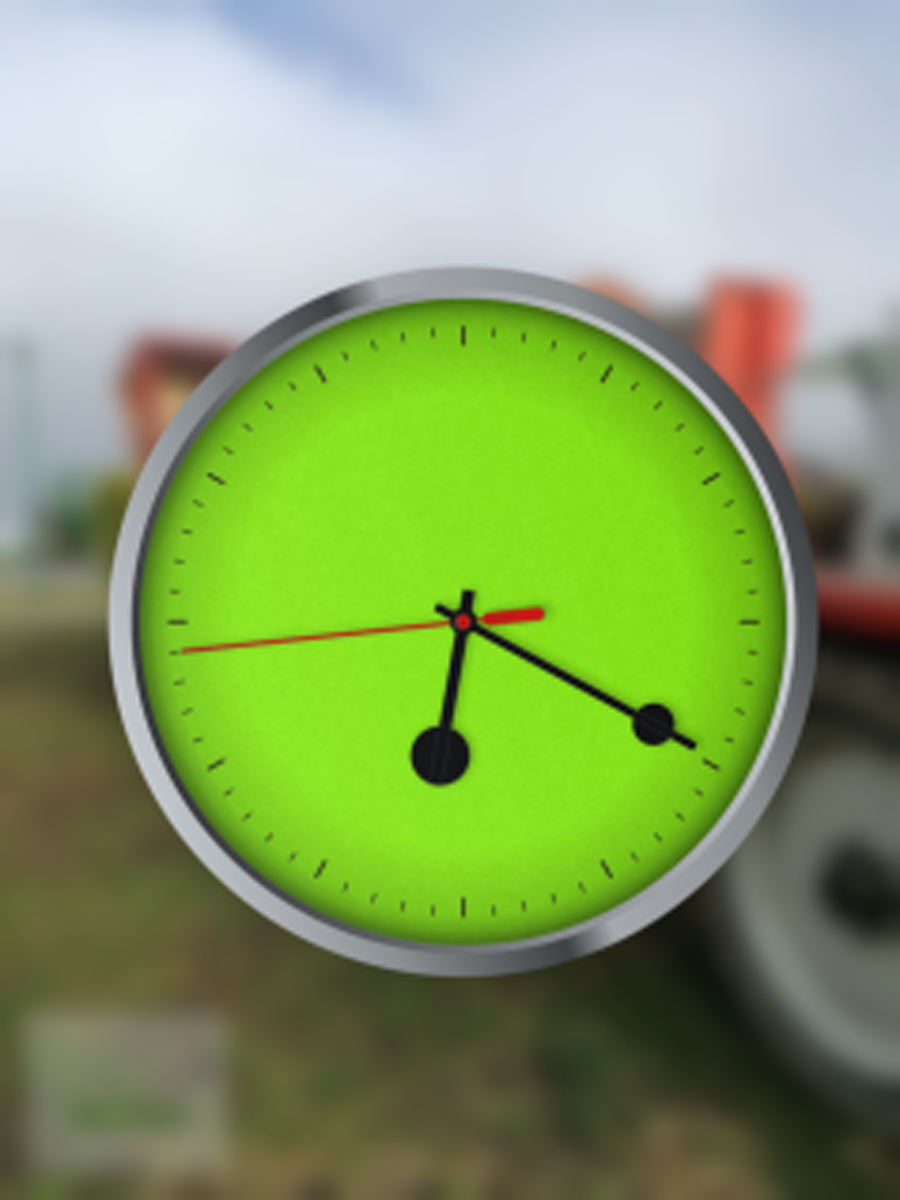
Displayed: 6 h 19 min 44 s
